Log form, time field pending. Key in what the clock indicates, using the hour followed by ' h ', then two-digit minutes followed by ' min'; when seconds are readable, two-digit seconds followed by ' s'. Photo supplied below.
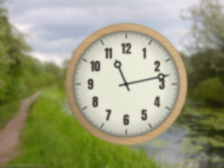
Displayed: 11 h 13 min
